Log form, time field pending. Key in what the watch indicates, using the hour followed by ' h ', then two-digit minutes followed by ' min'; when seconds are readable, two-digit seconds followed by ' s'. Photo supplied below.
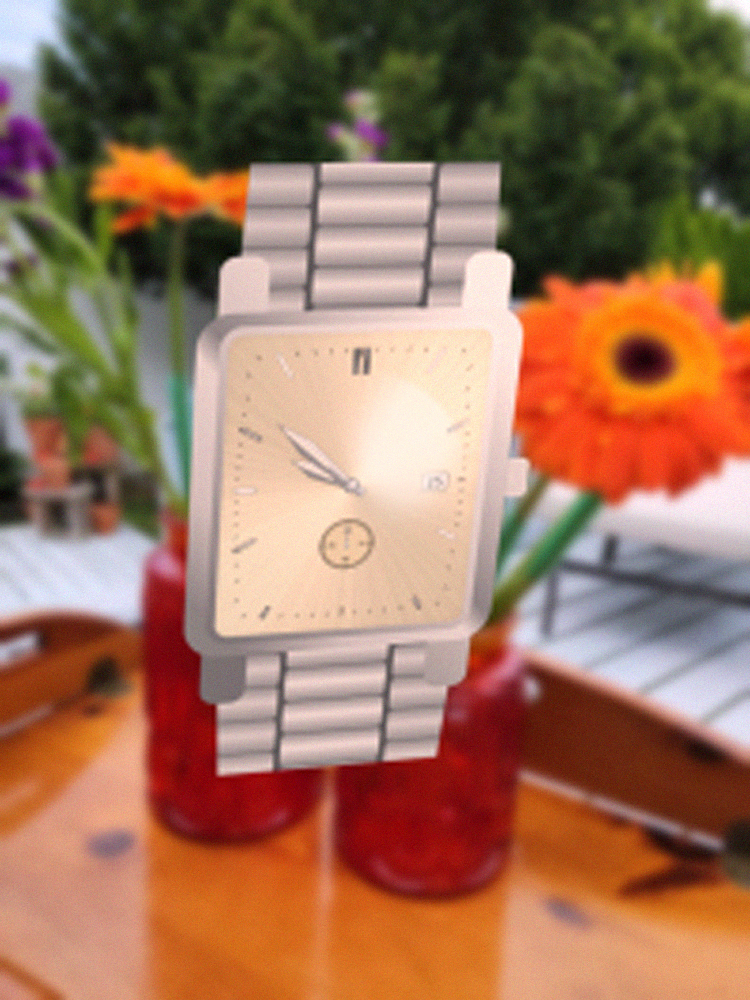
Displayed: 9 h 52 min
